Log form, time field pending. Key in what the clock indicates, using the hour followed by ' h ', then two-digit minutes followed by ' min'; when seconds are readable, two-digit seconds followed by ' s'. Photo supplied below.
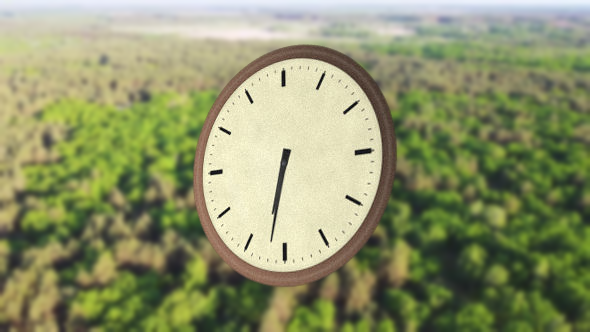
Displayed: 6 h 32 min
